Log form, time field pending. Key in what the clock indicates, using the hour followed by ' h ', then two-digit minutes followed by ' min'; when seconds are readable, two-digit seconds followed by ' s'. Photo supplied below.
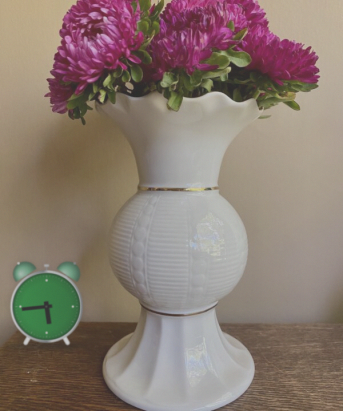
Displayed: 5 h 44 min
